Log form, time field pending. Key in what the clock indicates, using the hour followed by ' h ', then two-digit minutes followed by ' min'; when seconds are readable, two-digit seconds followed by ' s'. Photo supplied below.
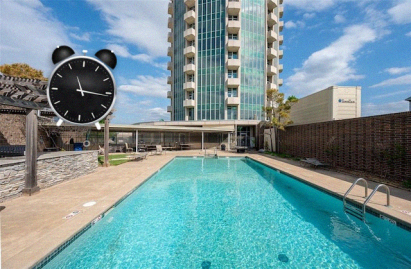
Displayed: 11 h 16 min
